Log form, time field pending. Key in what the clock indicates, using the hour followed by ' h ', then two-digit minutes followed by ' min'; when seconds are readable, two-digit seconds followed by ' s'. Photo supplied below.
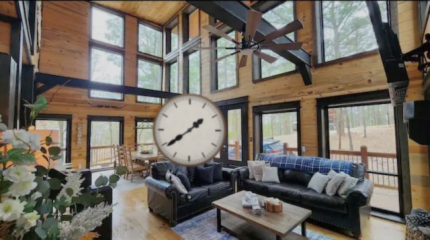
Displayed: 1 h 39 min
